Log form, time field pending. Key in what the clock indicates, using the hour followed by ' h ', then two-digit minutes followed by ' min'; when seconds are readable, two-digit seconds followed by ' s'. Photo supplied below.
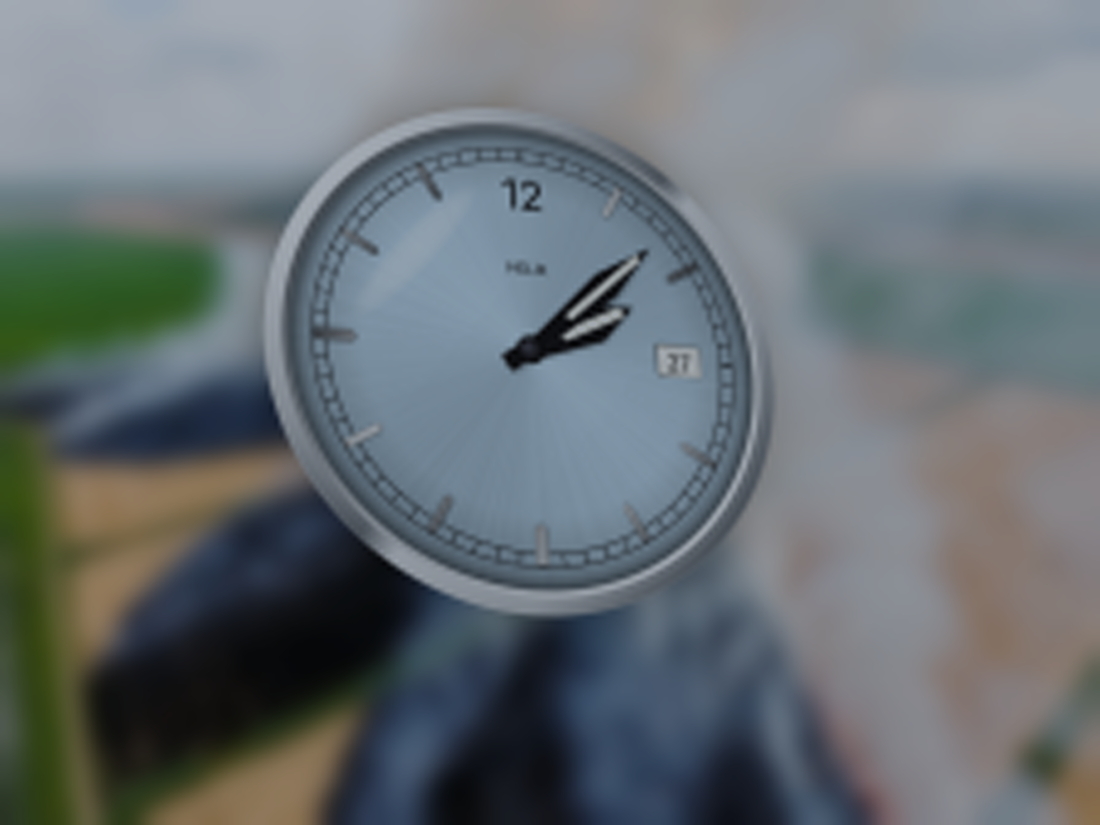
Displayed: 2 h 08 min
